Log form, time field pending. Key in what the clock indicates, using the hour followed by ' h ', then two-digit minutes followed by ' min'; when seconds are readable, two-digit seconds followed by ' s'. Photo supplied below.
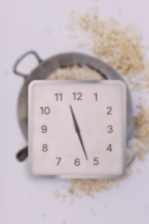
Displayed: 11 h 27 min
